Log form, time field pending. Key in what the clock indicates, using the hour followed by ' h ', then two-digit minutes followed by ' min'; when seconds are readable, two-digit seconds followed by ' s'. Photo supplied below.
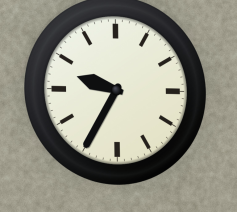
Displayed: 9 h 35 min
